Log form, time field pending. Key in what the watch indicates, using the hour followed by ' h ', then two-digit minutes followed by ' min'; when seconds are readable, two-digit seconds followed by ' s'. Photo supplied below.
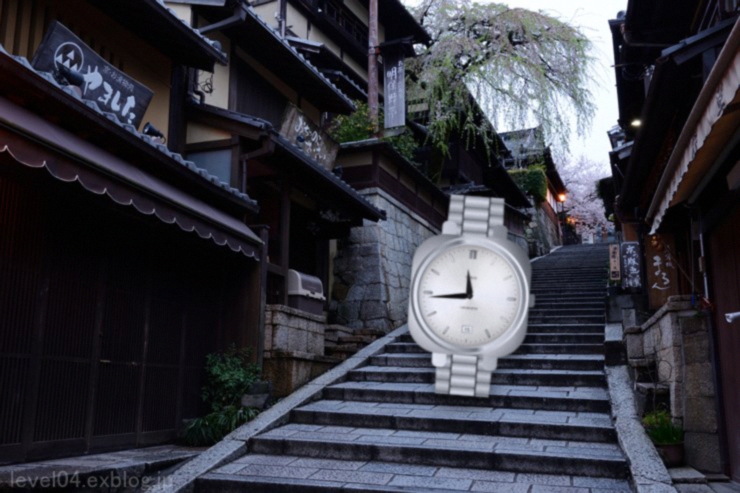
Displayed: 11 h 44 min
